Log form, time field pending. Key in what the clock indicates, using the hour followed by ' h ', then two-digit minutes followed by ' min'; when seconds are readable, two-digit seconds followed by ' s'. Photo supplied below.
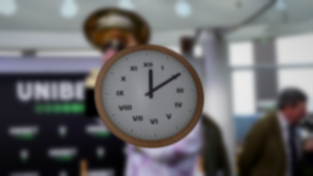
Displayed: 12 h 10 min
